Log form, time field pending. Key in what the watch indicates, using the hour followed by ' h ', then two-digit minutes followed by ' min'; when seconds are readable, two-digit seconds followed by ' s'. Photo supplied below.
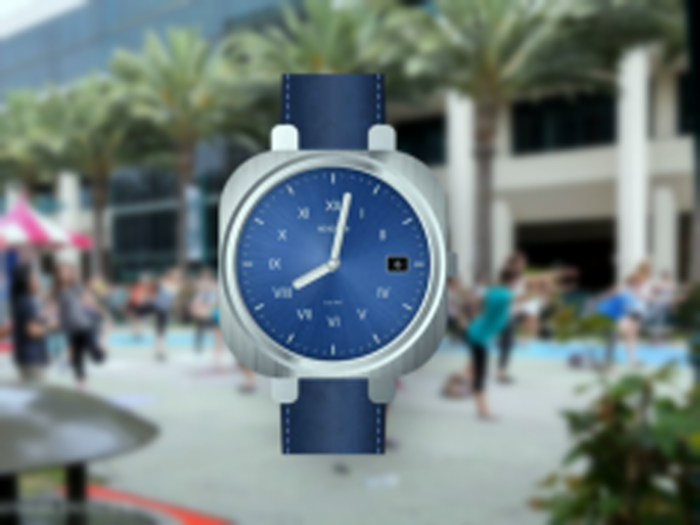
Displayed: 8 h 02 min
